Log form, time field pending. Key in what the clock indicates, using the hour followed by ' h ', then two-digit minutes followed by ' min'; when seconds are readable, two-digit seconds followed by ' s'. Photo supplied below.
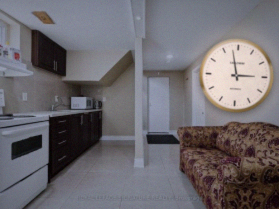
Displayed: 2 h 58 min
